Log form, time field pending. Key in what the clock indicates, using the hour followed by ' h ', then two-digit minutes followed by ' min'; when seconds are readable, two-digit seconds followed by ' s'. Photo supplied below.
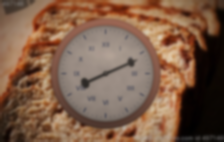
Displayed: 8 h 11 min
